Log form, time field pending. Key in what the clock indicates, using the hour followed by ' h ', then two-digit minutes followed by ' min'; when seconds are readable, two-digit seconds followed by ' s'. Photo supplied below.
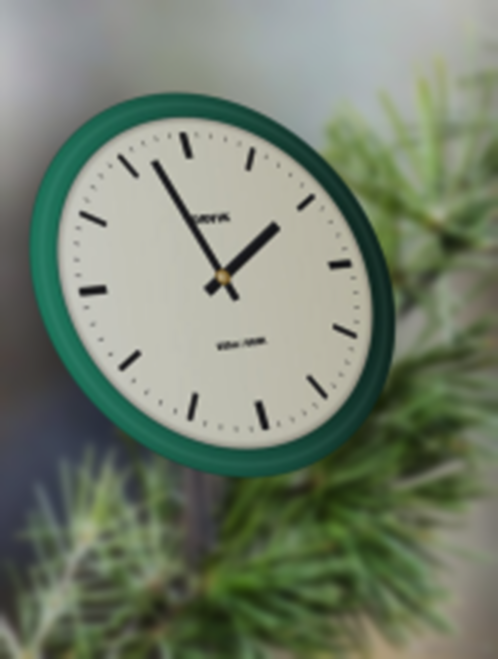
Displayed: 1 h 57 min
